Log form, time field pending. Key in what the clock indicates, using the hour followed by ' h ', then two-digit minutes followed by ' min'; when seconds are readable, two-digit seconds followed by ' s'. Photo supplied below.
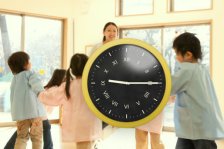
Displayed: 9 h 15 min
